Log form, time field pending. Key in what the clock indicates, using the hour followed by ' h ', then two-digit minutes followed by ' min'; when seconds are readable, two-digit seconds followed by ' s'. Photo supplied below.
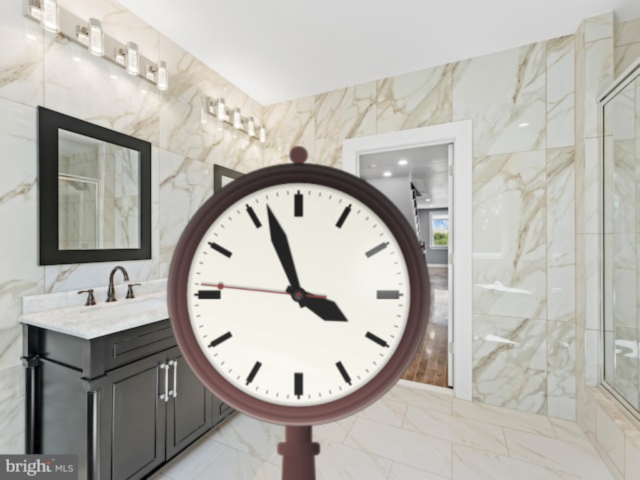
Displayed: 3 h 56 min 46 s
